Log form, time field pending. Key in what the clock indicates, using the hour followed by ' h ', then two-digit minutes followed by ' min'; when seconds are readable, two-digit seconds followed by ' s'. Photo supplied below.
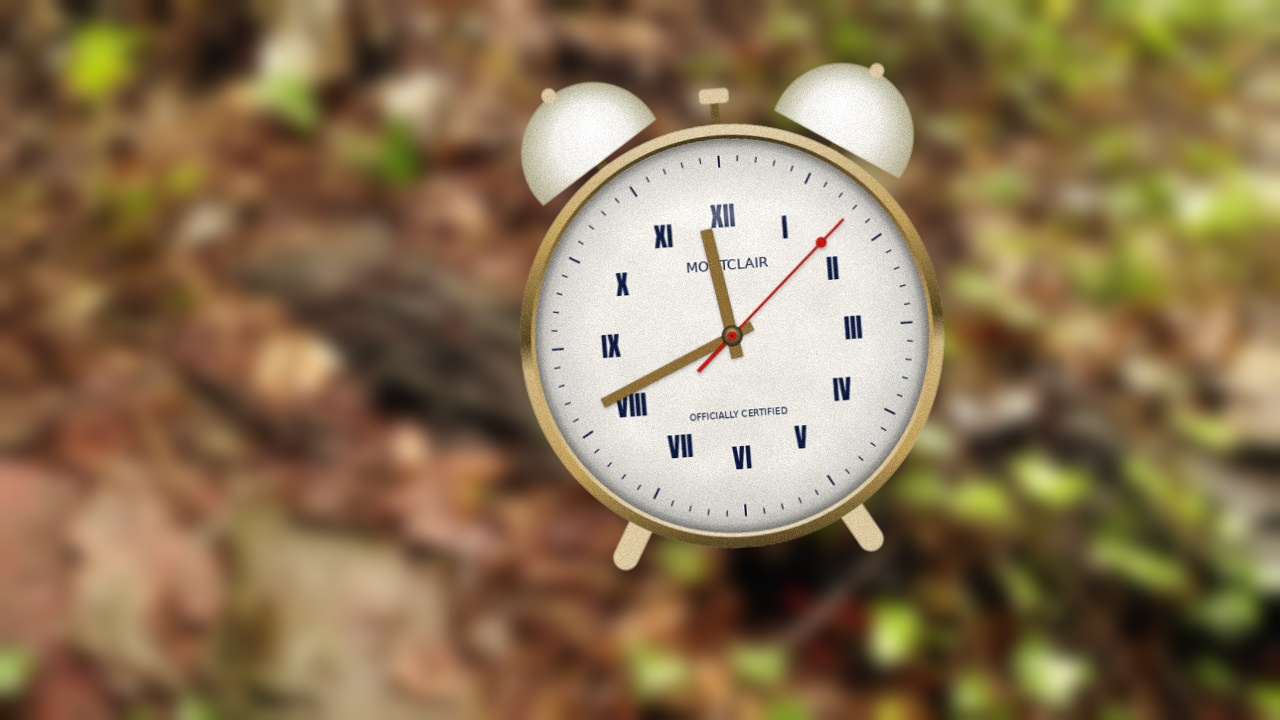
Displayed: 11 h 41 min 08 s
